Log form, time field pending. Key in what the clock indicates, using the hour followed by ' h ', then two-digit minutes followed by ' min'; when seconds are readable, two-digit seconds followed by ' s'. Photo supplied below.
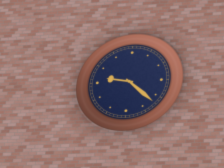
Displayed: 9 h 22 min
